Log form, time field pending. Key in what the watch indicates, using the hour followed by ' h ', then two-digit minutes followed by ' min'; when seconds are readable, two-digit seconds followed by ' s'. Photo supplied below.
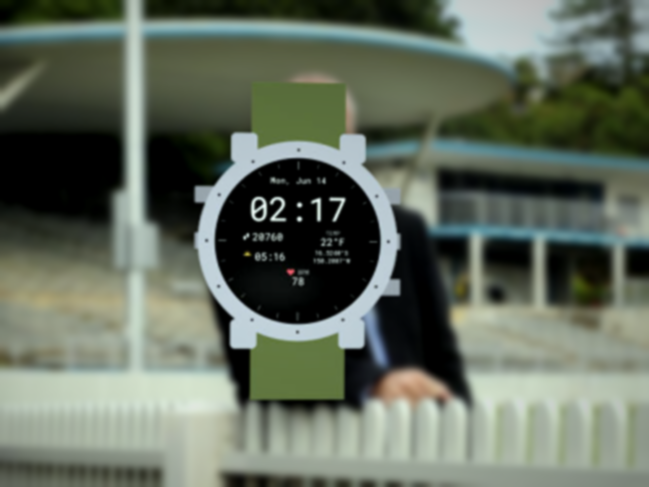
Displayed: 2 h 17 min
